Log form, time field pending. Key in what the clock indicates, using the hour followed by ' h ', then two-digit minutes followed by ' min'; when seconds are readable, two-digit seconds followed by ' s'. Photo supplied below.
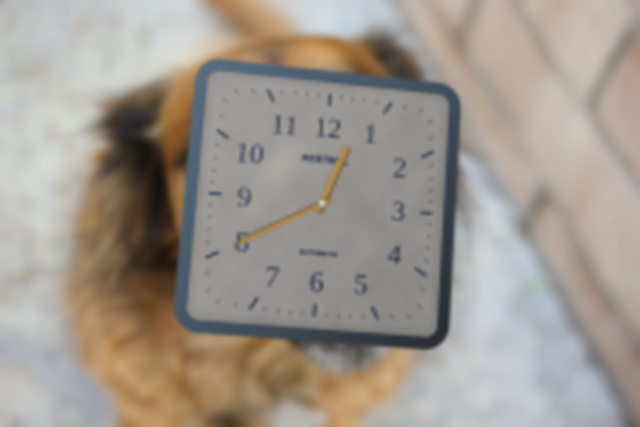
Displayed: 12 h 40 min
